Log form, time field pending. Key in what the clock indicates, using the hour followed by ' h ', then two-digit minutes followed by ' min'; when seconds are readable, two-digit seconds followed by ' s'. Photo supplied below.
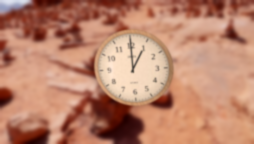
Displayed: 1 h 00 min
